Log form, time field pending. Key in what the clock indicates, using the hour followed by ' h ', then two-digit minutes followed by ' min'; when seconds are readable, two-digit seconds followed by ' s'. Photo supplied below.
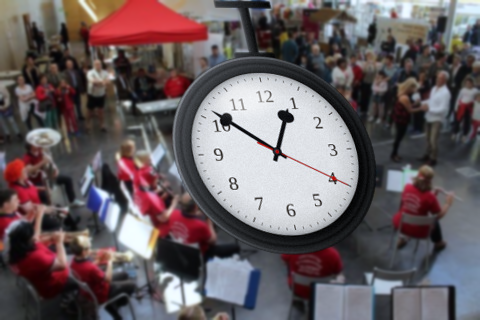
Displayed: 12 h 51 min 20 s
